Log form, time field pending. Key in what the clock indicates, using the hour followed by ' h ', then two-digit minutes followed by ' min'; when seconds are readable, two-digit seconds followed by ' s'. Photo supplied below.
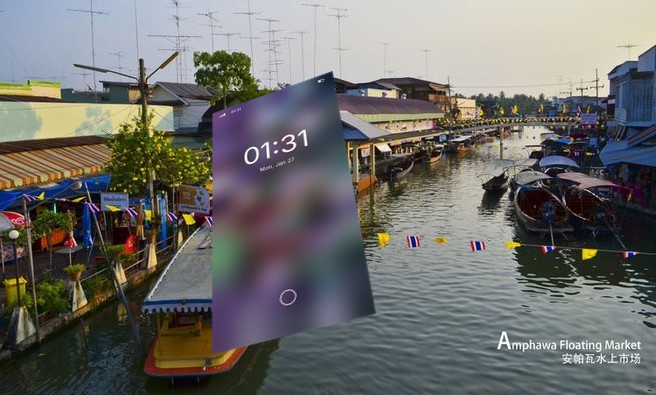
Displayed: 1 h 31 min
